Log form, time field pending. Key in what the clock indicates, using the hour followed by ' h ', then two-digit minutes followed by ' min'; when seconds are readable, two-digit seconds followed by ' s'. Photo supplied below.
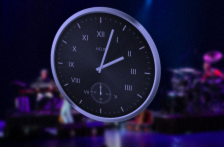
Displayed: 2 h 03 min
